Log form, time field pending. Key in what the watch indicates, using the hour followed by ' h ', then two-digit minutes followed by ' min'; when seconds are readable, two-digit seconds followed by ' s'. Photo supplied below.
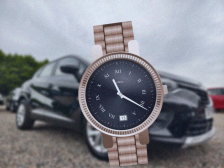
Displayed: 11 h 21 min
